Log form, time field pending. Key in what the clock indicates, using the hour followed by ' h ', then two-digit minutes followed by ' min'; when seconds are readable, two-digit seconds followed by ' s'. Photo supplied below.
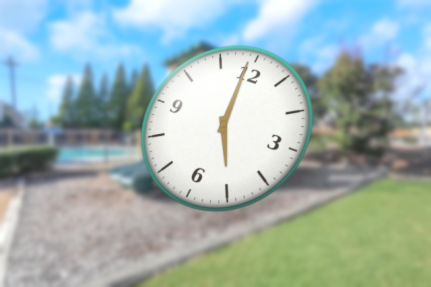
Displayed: 4 h 59 min
